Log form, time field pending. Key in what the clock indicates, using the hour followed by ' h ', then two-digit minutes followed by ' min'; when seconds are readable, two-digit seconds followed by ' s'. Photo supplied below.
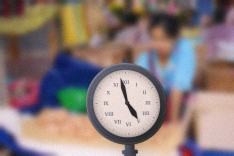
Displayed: 4 h 58 min
